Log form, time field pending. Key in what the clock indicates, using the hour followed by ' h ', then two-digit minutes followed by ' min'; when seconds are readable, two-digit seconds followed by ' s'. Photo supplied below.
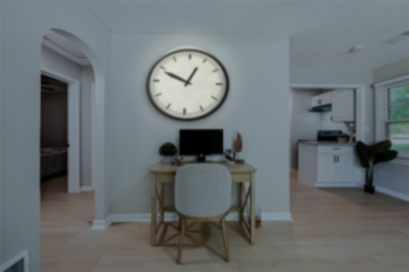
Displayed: 12 h 49 min
